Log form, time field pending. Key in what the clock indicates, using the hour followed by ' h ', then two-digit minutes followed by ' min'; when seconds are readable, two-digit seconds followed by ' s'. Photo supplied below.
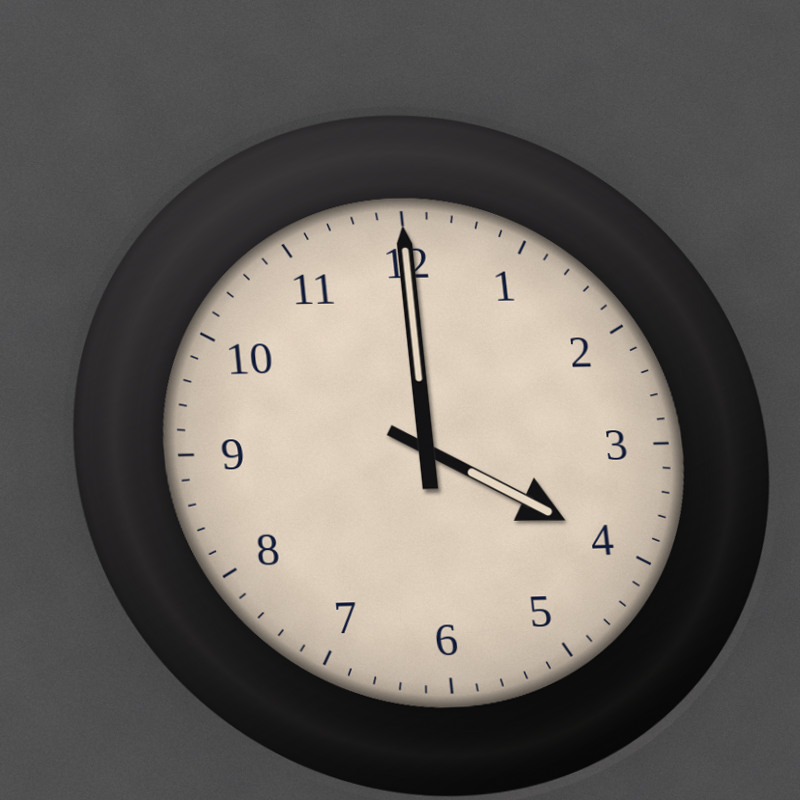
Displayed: 4 h 00 min
